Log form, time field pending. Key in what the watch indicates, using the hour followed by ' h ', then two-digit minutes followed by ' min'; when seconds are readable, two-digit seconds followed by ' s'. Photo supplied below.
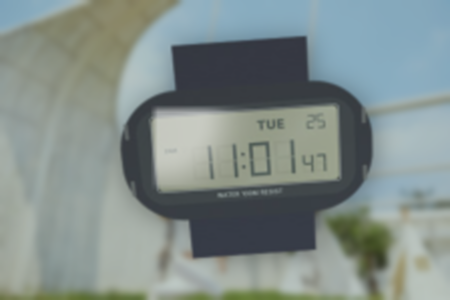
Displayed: 11 h 01 min 47 s
